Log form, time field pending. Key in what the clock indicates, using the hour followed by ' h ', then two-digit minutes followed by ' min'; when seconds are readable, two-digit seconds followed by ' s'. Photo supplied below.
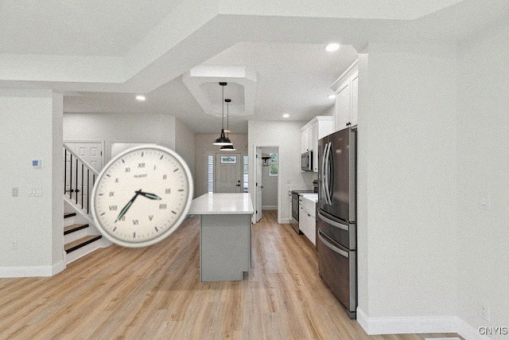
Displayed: 3 h 36 min
